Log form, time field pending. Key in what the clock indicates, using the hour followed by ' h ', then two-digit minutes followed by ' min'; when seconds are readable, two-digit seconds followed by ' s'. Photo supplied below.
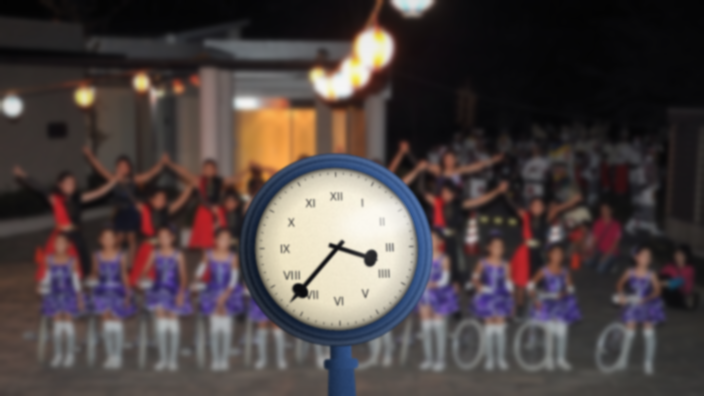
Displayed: 3 h 37 min
